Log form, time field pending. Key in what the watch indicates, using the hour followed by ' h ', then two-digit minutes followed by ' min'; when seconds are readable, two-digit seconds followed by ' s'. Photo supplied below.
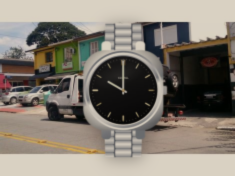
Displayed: 10 h 00 min
